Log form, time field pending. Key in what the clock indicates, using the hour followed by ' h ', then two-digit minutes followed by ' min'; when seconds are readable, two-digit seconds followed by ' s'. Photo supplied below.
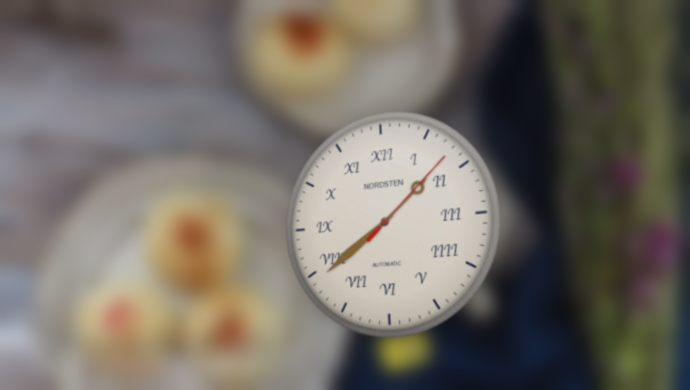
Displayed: 1 h 39 min 08 s
